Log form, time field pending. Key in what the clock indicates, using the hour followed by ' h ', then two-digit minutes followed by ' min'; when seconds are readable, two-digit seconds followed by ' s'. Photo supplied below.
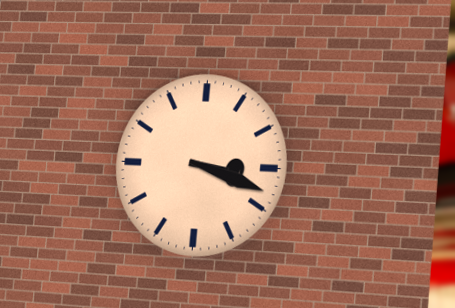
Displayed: 3 h 18 min
